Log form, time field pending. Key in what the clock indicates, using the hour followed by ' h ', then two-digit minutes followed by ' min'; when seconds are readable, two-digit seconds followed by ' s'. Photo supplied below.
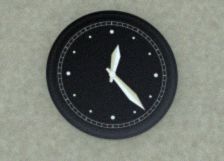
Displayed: 12 h 23 min
